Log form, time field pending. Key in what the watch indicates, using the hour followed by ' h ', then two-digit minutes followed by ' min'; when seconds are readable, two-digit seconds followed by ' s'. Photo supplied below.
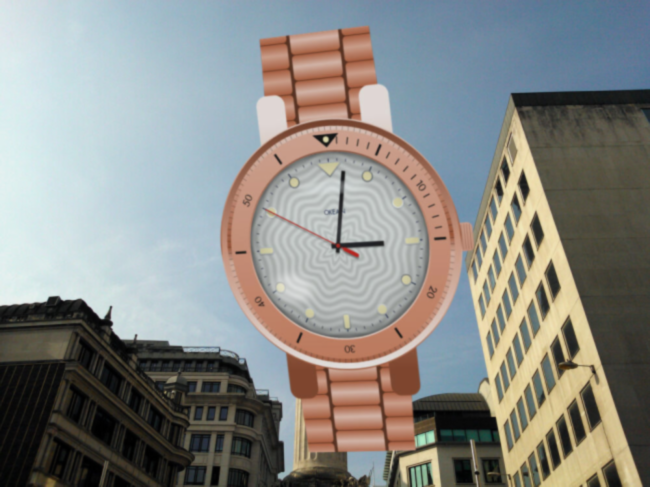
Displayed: 3 h 01 min 50 s
